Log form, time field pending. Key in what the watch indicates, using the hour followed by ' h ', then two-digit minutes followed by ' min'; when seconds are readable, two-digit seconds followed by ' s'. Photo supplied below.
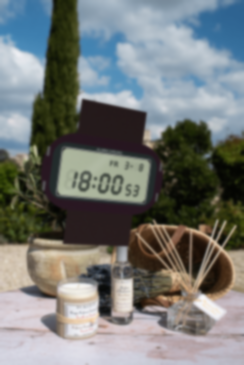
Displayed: 18 h 00 min 53 s
